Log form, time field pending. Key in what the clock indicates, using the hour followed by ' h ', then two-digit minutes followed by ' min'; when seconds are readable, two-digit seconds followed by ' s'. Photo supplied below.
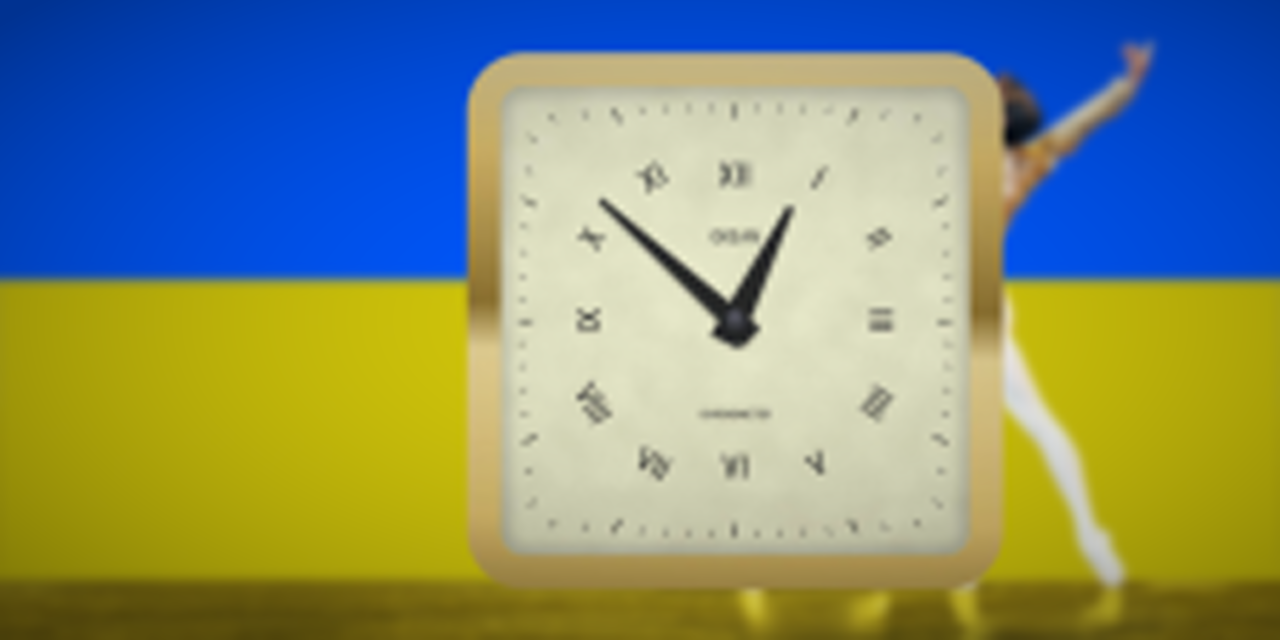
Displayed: 12 h 52 min
